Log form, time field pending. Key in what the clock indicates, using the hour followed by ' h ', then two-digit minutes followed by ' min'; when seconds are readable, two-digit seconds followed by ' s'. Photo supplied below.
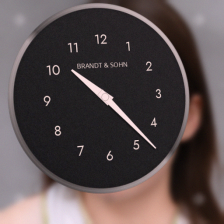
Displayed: 10 h 23 min
